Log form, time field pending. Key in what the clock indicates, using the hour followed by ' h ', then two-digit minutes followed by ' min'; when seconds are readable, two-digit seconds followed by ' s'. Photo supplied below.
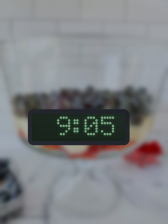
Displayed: 9 h 05 min
